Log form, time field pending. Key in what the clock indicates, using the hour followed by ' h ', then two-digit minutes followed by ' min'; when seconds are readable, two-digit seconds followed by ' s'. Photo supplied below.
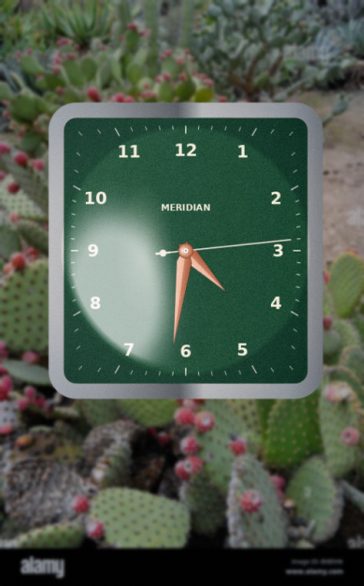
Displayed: 4 h 31 min 14 s
